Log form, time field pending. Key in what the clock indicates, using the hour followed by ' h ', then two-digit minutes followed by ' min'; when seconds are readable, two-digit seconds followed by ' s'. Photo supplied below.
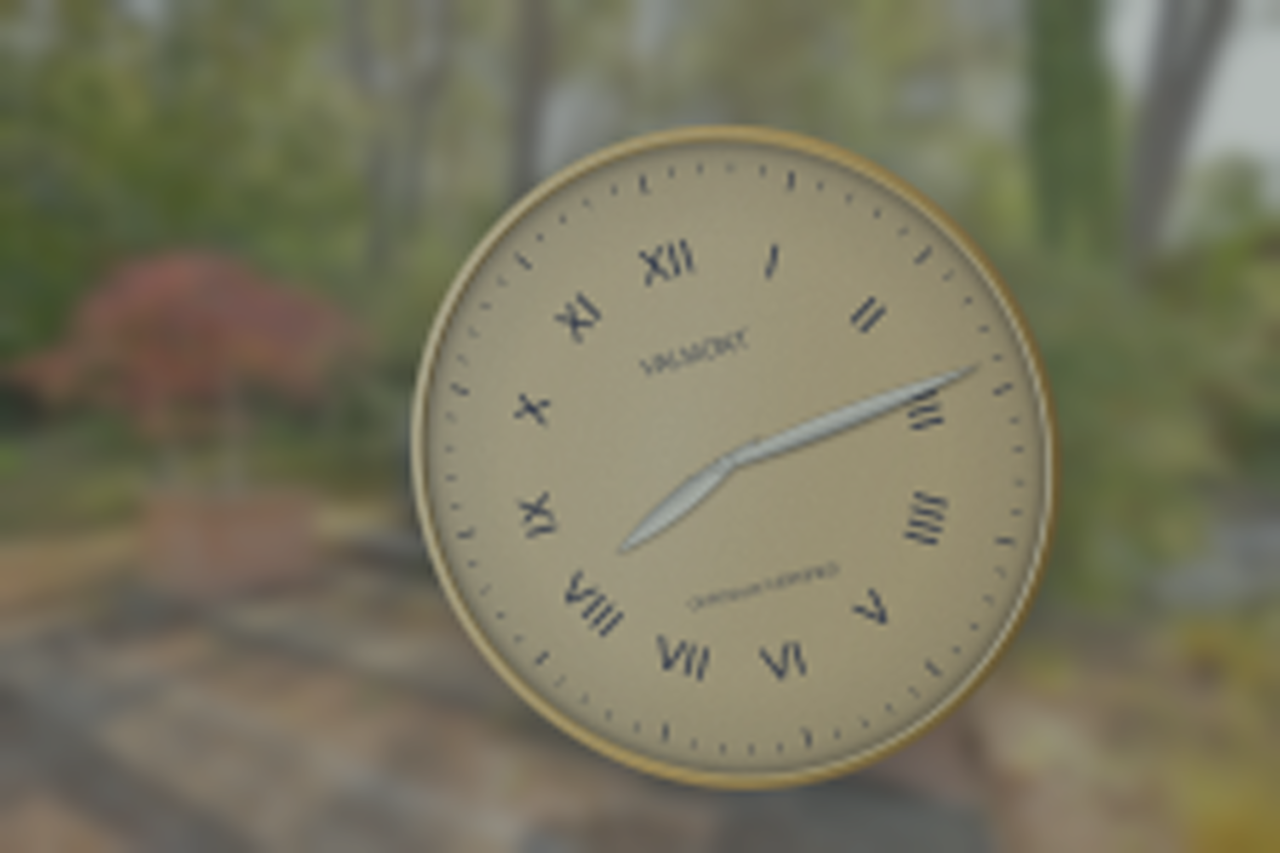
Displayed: 8 h 14 min
